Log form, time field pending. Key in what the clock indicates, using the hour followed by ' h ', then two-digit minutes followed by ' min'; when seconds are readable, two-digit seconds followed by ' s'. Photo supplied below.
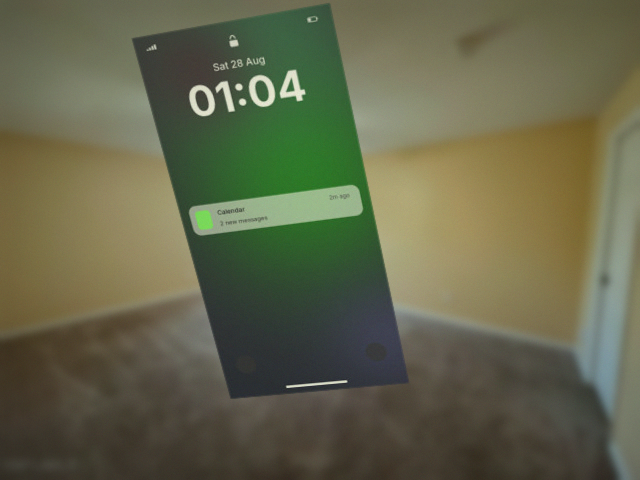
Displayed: 1 h 04 min
